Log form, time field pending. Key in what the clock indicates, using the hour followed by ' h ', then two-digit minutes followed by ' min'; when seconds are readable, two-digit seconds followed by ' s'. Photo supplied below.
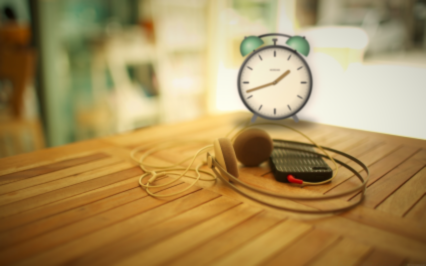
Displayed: 1 h 42 min
